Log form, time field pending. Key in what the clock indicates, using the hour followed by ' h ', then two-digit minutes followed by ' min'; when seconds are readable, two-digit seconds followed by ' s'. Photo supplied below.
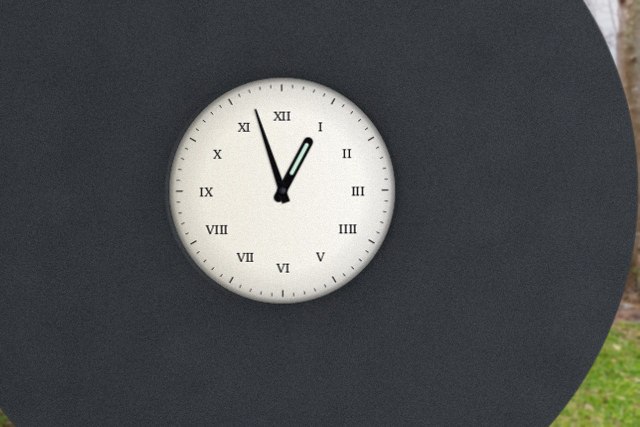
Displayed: 12 h 57 min
